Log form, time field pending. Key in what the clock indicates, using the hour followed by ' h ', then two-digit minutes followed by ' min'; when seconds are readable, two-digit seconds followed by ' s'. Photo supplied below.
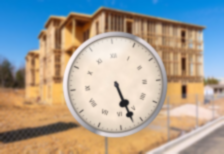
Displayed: 5 h 27 min
